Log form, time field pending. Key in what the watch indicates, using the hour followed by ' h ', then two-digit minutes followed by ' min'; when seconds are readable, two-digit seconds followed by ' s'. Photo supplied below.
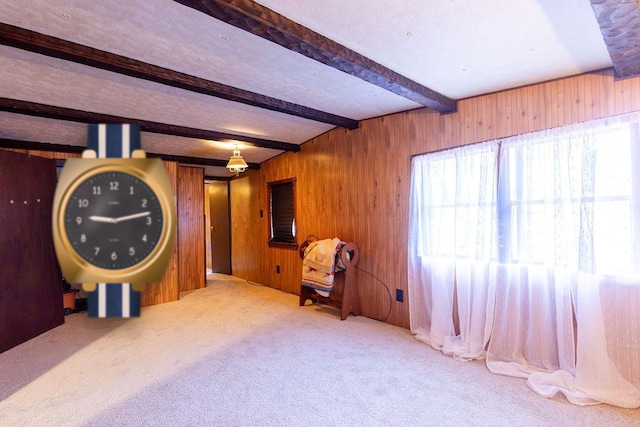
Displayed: 9 h 13 min
